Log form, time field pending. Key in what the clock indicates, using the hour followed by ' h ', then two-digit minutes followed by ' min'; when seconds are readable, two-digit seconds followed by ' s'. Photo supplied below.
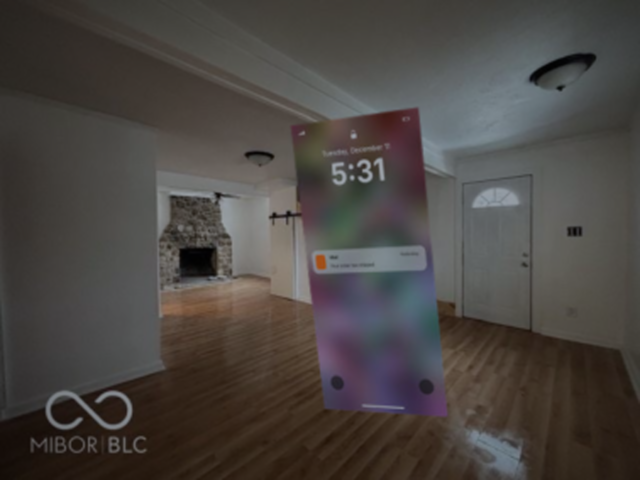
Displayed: 5 h 31 min
